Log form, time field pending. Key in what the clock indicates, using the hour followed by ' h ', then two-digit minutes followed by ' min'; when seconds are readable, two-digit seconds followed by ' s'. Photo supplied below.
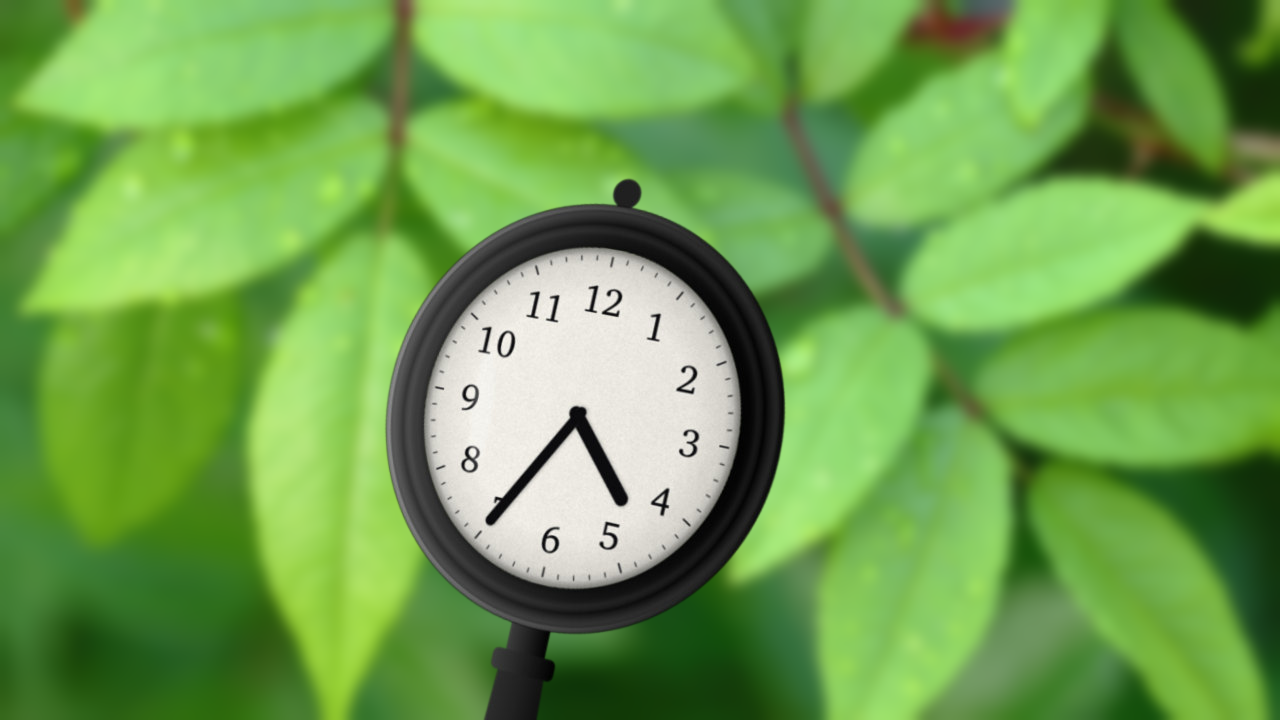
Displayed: 4 h 35 min
